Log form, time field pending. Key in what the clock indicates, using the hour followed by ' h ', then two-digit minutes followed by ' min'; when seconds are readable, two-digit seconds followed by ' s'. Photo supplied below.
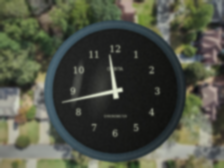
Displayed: 11 h 43 min
